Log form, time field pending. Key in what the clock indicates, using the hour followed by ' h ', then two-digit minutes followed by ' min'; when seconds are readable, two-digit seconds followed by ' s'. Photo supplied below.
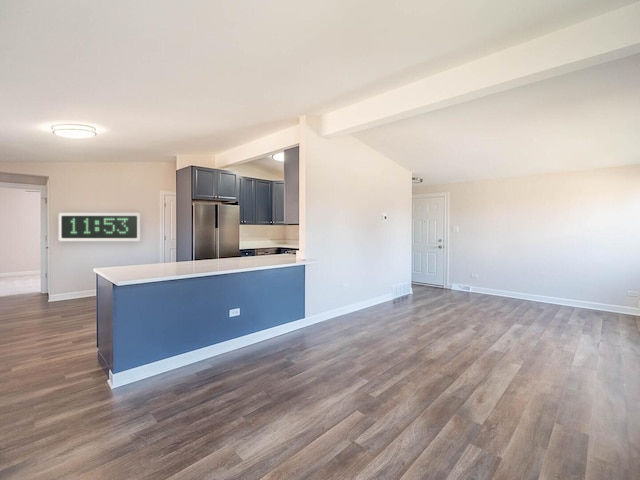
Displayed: 11 h 53 min
